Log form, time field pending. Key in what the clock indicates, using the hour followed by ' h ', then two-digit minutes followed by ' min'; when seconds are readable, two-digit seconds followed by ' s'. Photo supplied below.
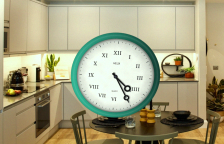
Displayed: 4 h 25 min
